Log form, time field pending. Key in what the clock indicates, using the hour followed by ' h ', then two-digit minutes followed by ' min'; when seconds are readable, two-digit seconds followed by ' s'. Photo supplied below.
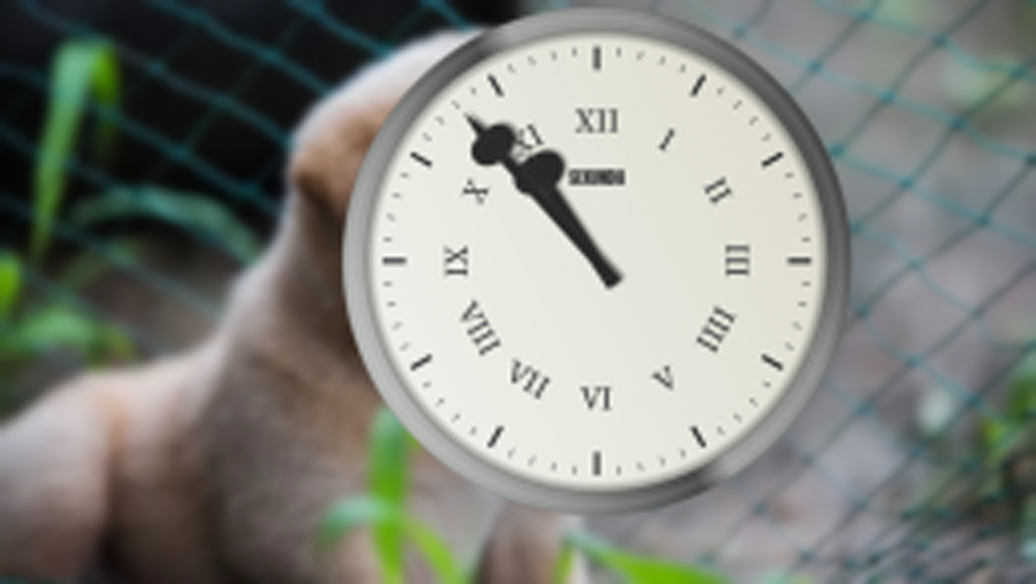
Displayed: 10 h 53 min
